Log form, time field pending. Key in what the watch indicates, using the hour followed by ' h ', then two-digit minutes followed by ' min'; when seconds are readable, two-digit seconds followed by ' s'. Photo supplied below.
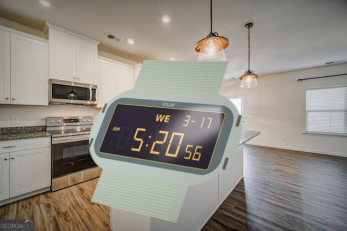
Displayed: 5 h 20 min 56 s
